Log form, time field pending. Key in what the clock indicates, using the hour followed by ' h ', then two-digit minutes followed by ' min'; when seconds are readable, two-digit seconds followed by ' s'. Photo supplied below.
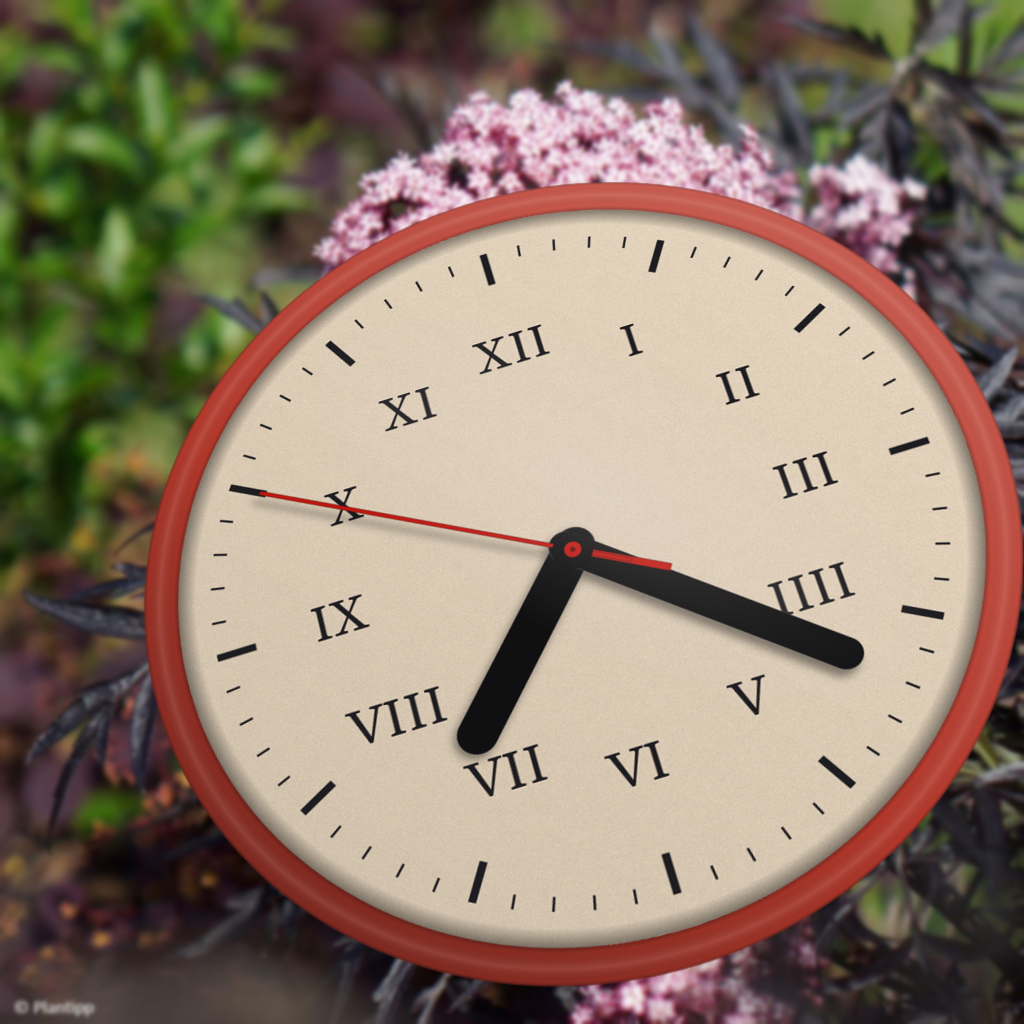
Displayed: 7 h 21 min 50 s
